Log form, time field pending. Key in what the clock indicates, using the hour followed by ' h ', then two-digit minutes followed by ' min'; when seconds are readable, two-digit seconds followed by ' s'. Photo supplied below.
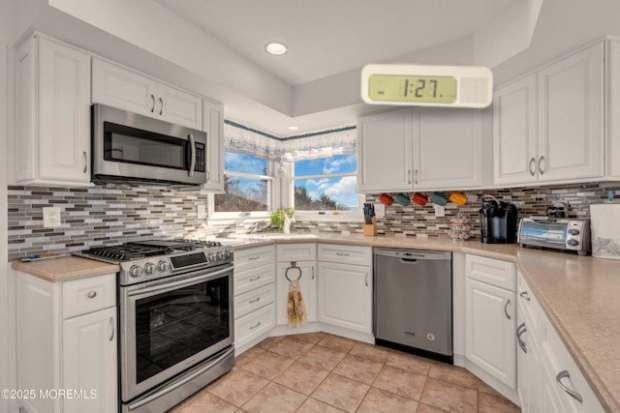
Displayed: 1 h 27 min
